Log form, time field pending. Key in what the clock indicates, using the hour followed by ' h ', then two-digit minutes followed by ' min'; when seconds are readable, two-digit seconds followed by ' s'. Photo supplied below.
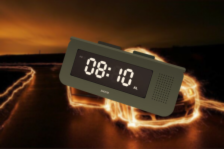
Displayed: 8 h 10 min
